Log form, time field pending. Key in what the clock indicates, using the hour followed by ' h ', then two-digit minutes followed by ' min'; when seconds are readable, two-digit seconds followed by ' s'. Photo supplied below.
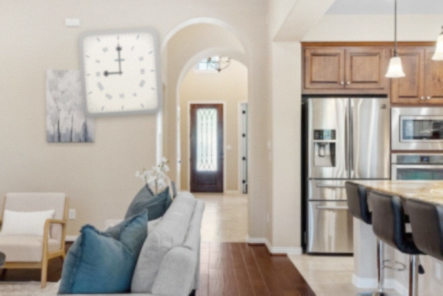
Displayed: 9 h 00 min
